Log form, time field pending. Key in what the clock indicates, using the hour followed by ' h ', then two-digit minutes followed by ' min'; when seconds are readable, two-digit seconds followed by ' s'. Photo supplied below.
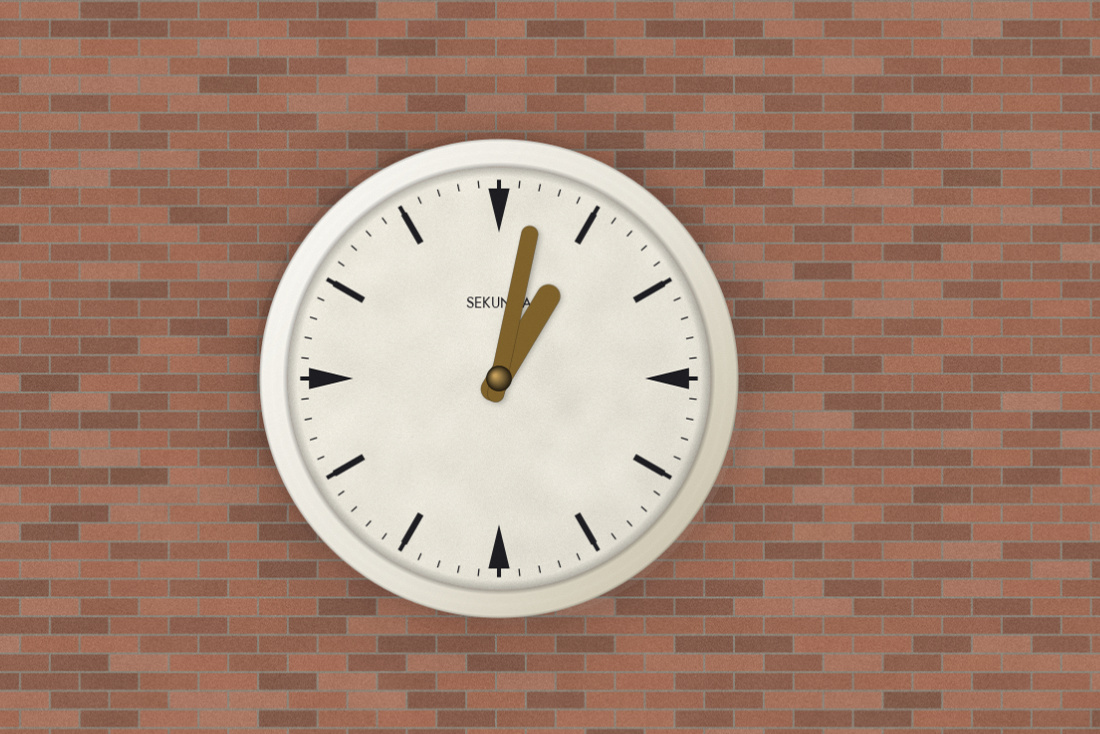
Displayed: 1 h 02 min
